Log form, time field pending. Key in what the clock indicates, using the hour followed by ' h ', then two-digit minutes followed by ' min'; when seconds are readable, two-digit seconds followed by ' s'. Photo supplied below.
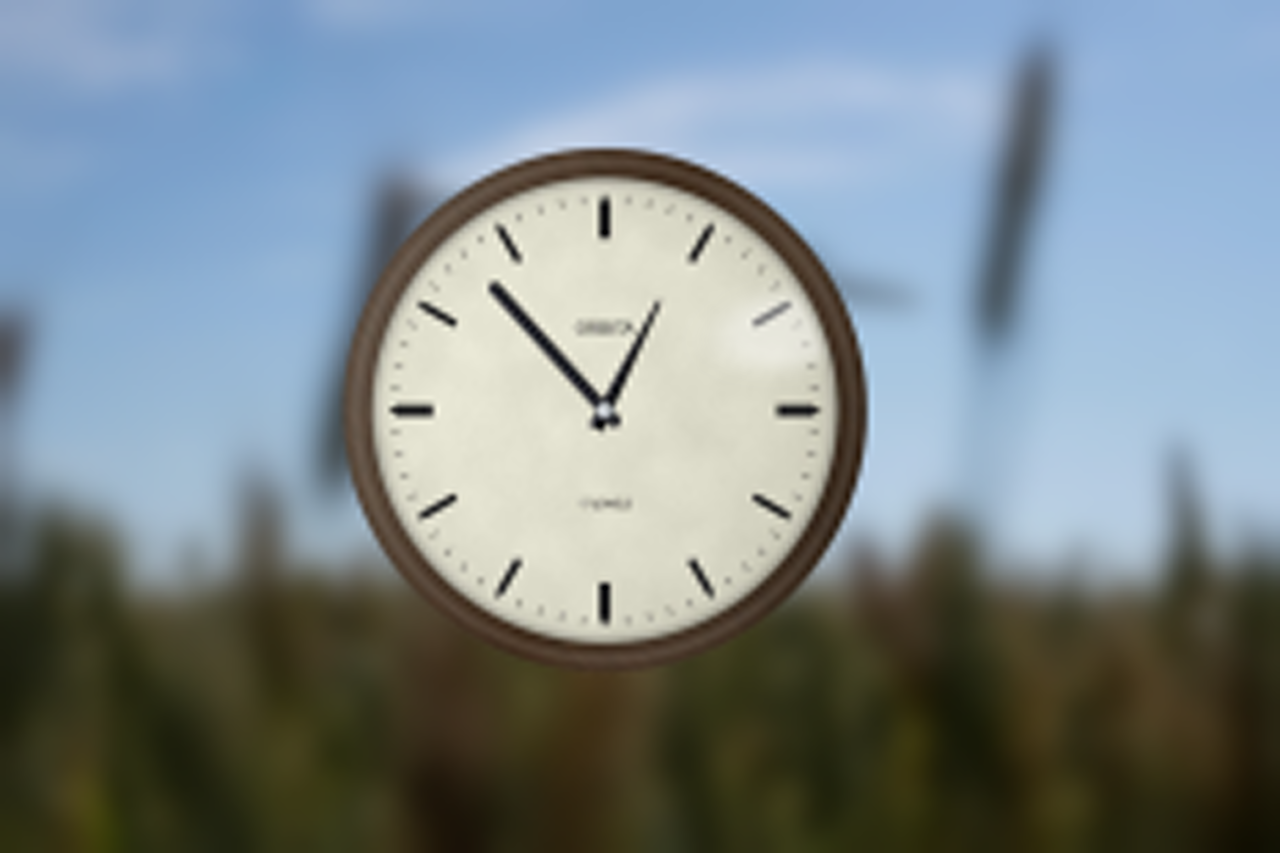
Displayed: 12 h 53 min
